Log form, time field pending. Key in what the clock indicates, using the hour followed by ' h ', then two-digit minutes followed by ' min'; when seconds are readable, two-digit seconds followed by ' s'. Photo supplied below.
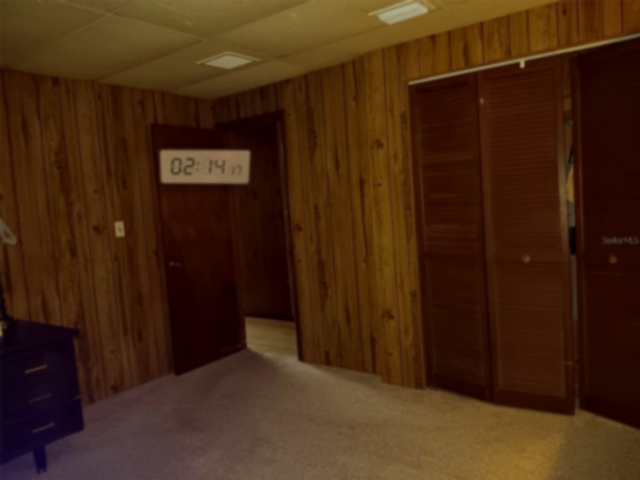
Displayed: 2 h 14 min
